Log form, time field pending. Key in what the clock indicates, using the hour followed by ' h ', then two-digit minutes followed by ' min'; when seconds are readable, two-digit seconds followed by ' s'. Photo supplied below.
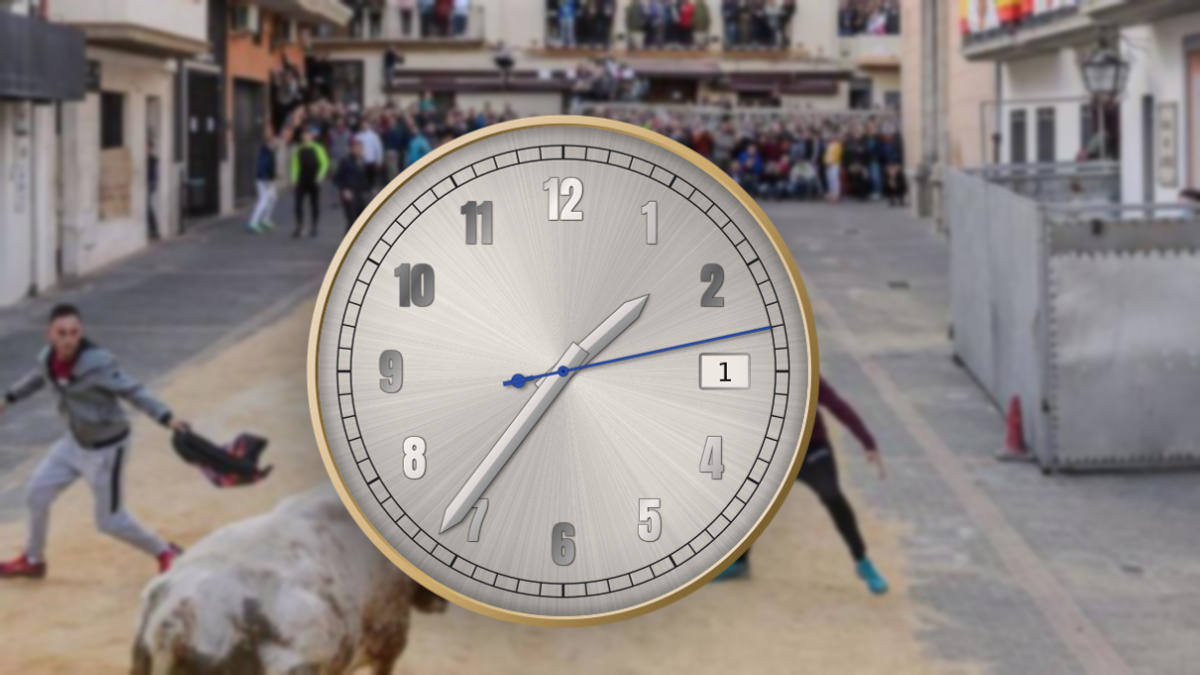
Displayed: 1 h 36 min 13 s
